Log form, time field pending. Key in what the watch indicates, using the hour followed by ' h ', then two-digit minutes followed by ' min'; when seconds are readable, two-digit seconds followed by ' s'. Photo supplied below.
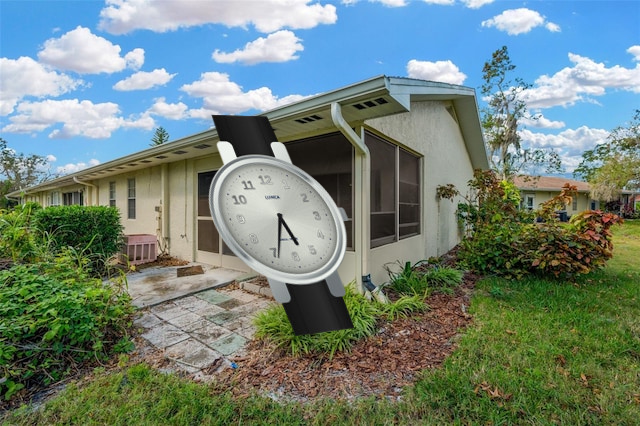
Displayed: 5 h 34 min
